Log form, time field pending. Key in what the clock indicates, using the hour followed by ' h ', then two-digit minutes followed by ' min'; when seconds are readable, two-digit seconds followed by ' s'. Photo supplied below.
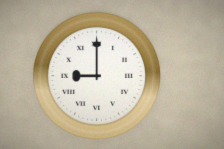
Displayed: 9 h 00 min
